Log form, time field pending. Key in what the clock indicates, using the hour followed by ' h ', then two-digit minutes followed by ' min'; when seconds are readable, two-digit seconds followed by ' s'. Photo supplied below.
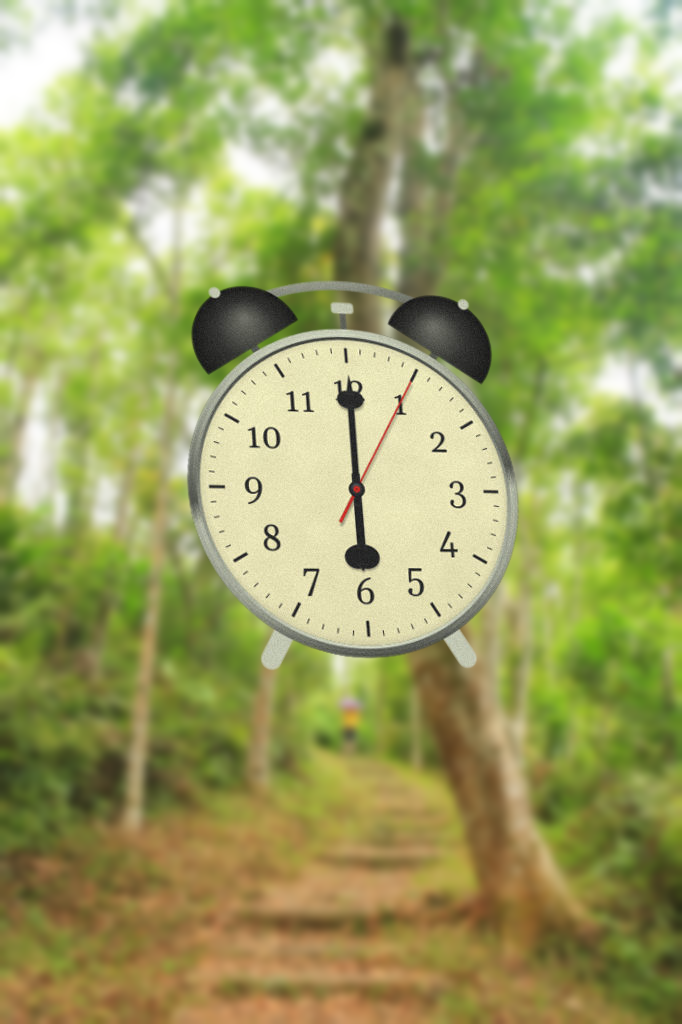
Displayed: 6 h 00 min 05 s
